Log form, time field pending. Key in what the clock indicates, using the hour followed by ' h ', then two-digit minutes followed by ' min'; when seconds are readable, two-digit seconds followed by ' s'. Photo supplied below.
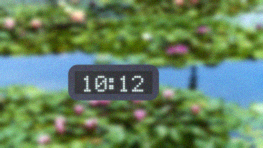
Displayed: 10 h 12 min
